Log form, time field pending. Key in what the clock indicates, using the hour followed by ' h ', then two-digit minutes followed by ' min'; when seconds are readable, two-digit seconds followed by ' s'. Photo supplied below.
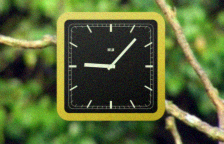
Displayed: 9 h 07 min
